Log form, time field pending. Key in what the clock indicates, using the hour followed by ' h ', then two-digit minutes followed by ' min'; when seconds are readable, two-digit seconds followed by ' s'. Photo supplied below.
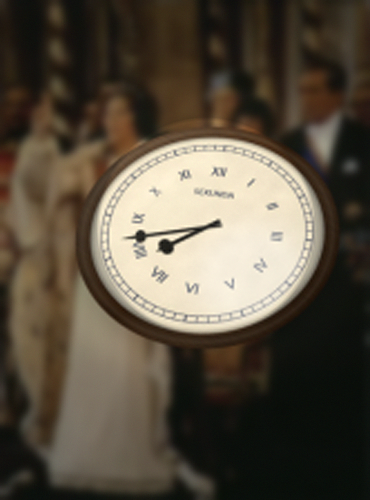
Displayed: 7 h 42 min
